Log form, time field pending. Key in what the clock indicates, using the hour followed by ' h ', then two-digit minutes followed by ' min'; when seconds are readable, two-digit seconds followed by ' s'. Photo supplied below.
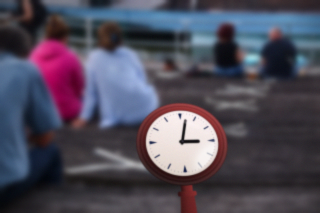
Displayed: 3 h 02 min
